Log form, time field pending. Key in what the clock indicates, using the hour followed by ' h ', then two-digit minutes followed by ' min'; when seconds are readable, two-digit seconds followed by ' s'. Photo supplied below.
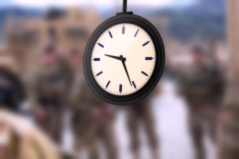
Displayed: 9 h 26 min
